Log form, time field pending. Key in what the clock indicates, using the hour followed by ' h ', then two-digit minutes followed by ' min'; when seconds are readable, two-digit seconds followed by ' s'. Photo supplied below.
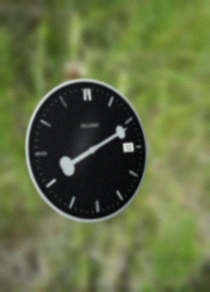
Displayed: 8 h 11 min
